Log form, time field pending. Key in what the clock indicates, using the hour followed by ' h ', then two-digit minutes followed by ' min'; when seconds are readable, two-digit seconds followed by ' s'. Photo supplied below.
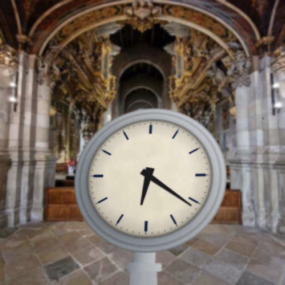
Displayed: 6 h 21 min
